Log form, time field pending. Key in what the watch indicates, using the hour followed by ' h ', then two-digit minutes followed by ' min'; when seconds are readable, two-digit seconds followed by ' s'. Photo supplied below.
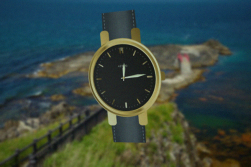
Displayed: 12 h 14 min
